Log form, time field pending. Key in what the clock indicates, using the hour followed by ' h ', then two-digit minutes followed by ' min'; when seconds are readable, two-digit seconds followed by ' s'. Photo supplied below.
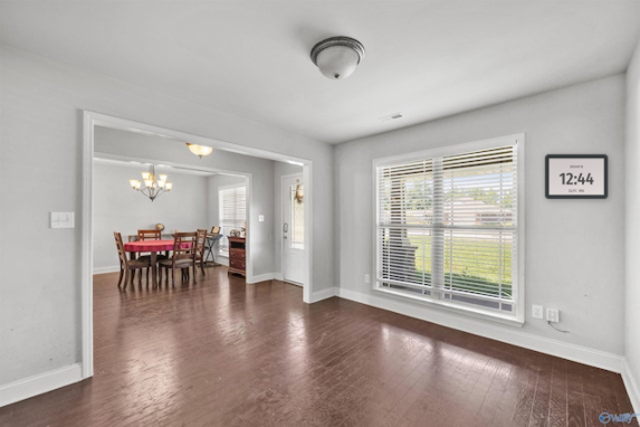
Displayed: 12 h 44 min
